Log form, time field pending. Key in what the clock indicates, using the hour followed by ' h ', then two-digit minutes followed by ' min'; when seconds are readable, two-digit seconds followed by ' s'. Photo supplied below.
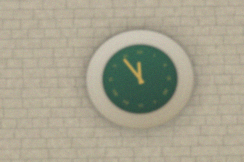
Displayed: 11 h 54 min
